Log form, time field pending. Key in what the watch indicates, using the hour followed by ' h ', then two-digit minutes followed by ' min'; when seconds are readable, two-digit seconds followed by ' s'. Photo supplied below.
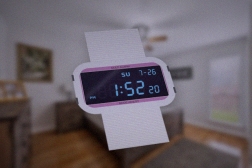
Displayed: 1 h 52 min 20 s
